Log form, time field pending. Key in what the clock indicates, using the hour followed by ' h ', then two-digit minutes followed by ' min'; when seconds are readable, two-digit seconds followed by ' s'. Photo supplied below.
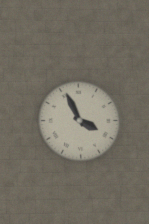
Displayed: 3 h 56 min
